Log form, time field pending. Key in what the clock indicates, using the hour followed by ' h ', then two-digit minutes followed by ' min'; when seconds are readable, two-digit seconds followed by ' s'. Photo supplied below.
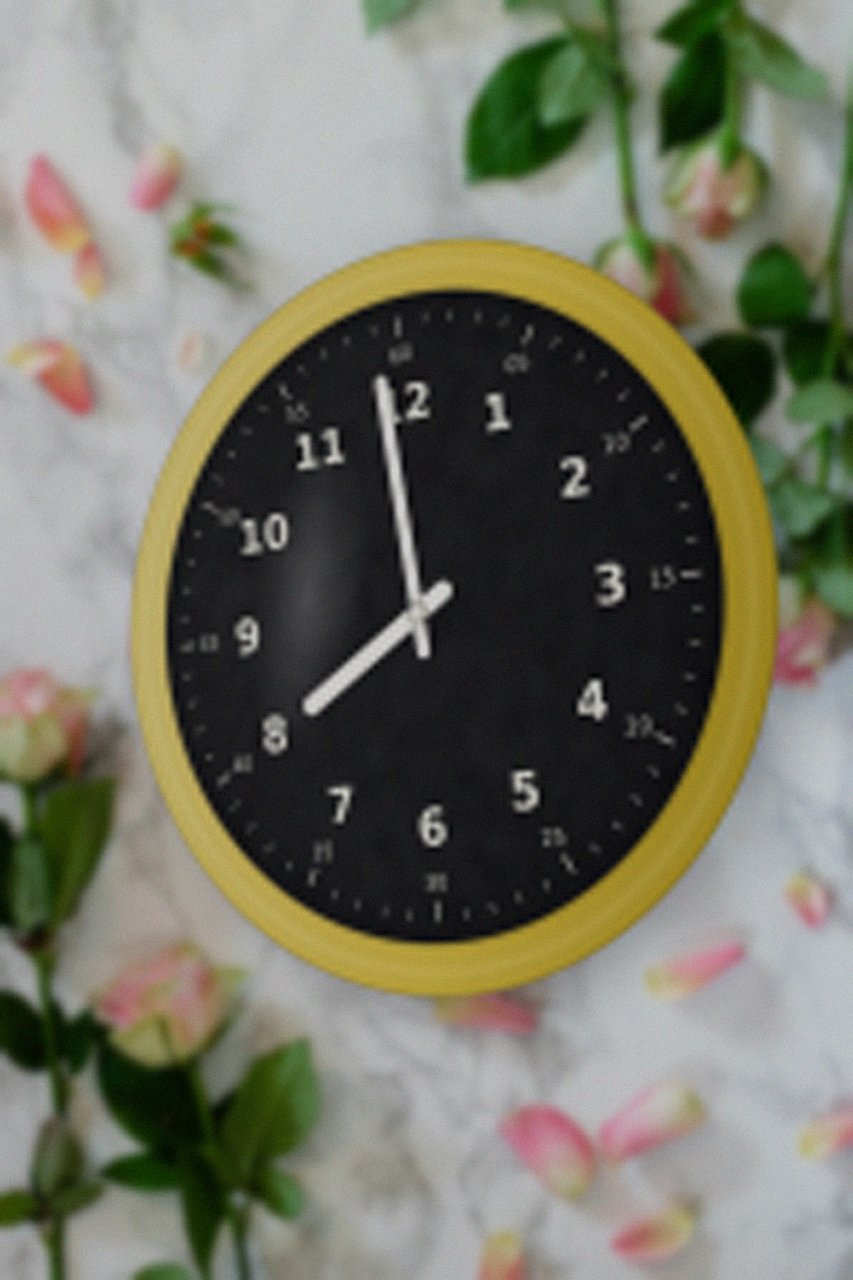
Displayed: 7 h 59 min
